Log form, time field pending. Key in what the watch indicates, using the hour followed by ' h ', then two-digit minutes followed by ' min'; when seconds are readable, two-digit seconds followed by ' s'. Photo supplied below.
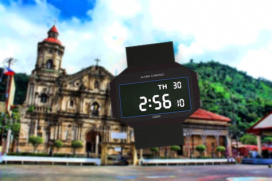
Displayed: 2 h 56 min 10 s
